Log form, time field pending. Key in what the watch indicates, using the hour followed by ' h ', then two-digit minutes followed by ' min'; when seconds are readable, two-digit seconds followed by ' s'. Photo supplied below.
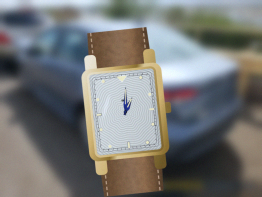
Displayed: 1 h 01 min
